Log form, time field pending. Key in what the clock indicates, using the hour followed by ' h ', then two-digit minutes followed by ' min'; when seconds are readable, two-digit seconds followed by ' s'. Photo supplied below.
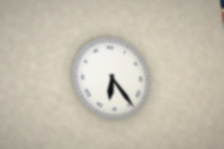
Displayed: 6 h 24 min
